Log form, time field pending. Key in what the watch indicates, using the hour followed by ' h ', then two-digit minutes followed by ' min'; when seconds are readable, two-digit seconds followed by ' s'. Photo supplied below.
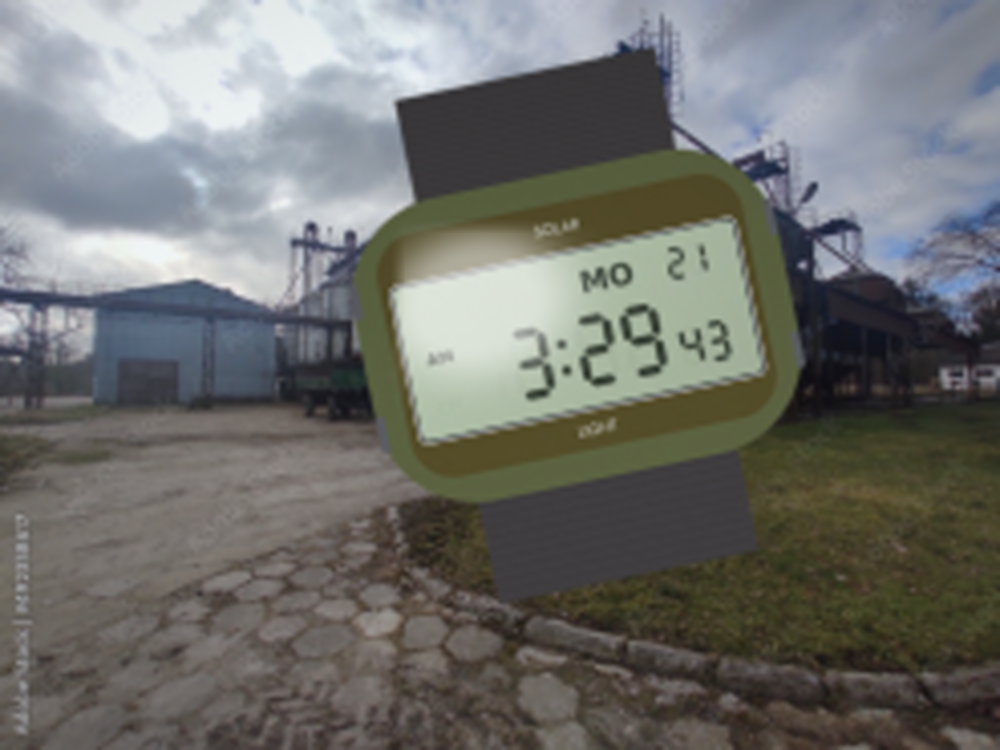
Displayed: 3 h 29 min 43 s
